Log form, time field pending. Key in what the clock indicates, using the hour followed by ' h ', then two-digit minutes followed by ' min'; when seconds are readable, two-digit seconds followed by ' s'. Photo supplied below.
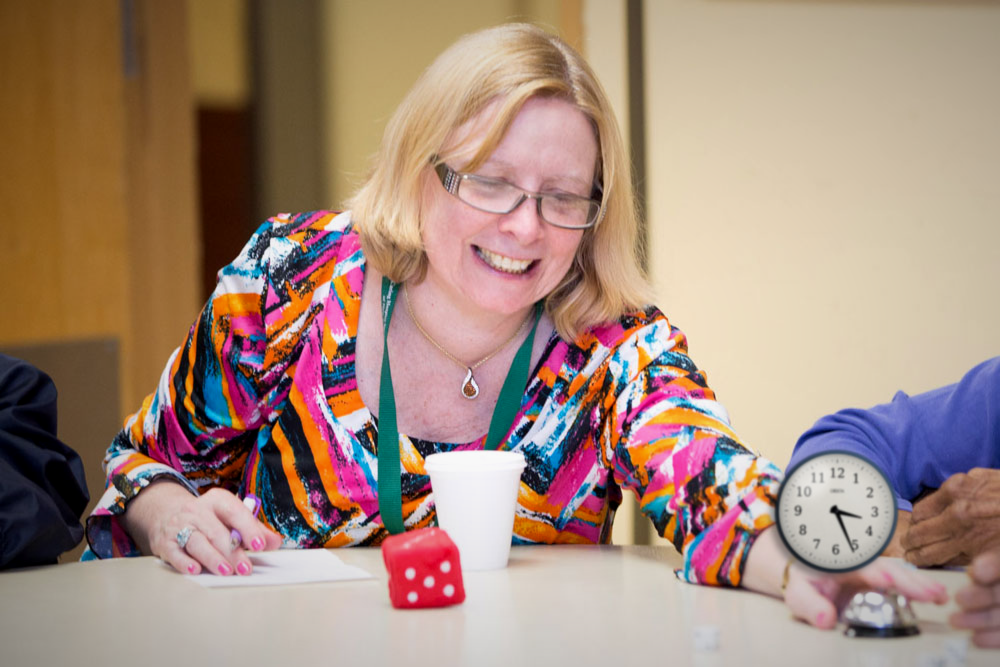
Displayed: 3 h 26 min
